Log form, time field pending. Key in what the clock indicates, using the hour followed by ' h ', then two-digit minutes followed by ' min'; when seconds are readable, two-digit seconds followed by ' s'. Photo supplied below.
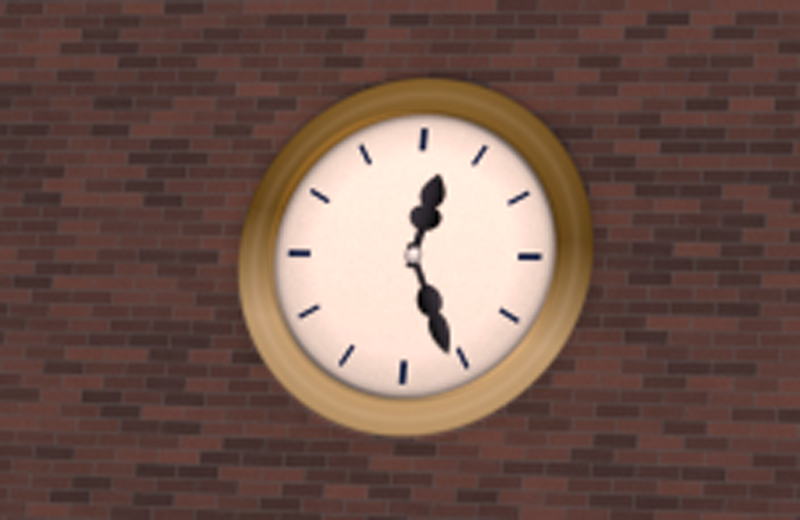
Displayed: 12 h 26 min
